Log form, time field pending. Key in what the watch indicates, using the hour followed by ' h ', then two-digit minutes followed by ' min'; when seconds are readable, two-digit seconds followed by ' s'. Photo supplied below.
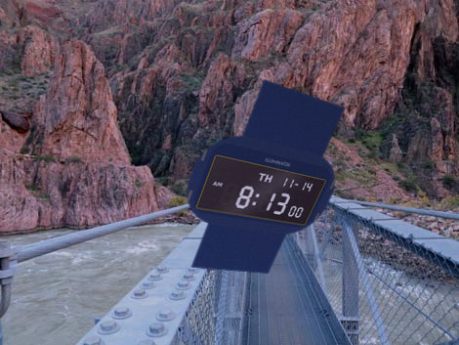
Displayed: 8 h 13 min 00 s
